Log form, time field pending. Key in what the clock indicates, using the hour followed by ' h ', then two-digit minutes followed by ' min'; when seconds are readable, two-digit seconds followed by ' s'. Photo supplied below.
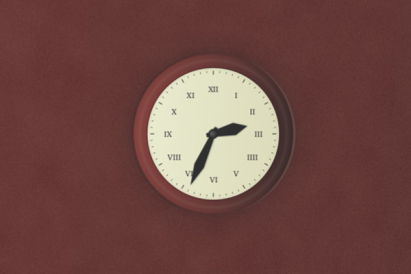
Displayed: 2 h 34 min
